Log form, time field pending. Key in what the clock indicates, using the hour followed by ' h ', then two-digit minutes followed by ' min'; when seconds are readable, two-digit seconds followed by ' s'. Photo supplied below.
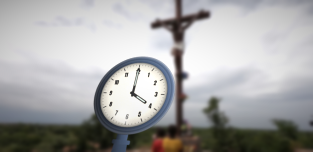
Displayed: 4 h 00 min
